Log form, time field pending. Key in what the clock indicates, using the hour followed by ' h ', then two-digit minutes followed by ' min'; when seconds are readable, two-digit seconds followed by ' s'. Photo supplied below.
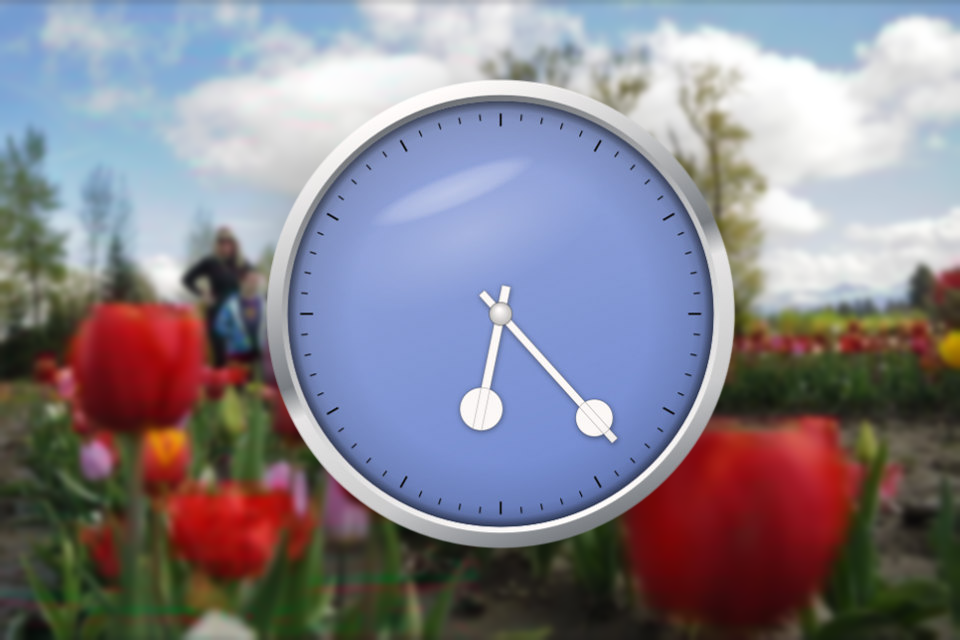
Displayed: 6 h 23 min
